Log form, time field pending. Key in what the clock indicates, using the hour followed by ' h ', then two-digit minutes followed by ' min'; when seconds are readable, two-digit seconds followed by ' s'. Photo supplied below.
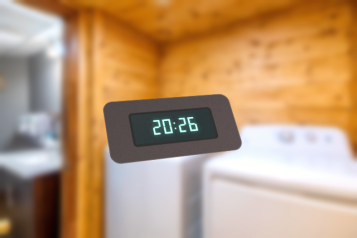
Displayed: 20 h 26 min
